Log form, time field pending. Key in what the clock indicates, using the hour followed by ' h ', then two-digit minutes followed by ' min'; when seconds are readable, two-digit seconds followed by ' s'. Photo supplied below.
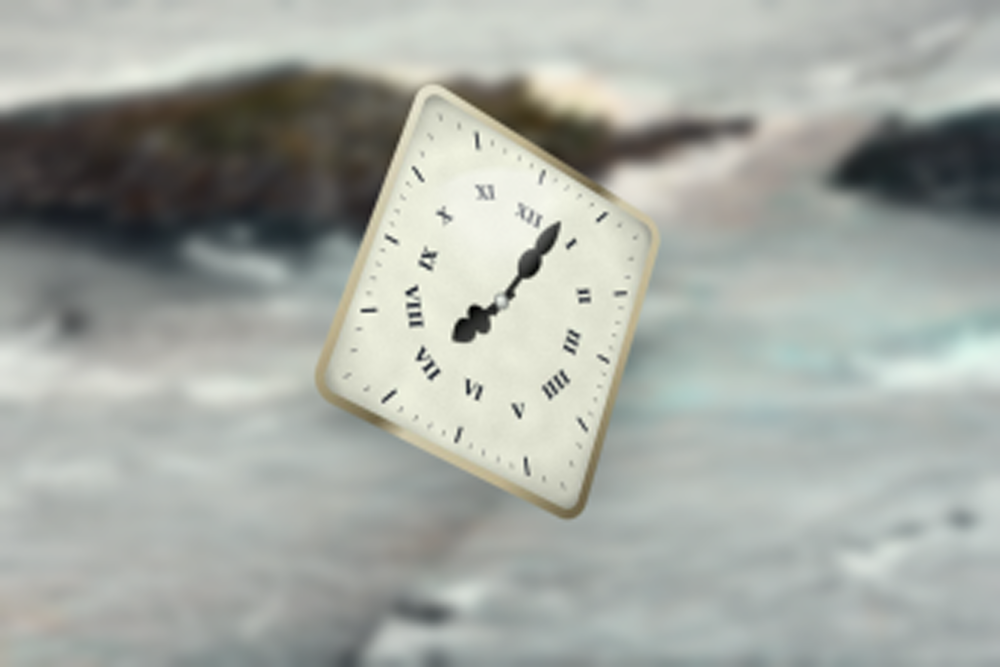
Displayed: 7 h 03 min
